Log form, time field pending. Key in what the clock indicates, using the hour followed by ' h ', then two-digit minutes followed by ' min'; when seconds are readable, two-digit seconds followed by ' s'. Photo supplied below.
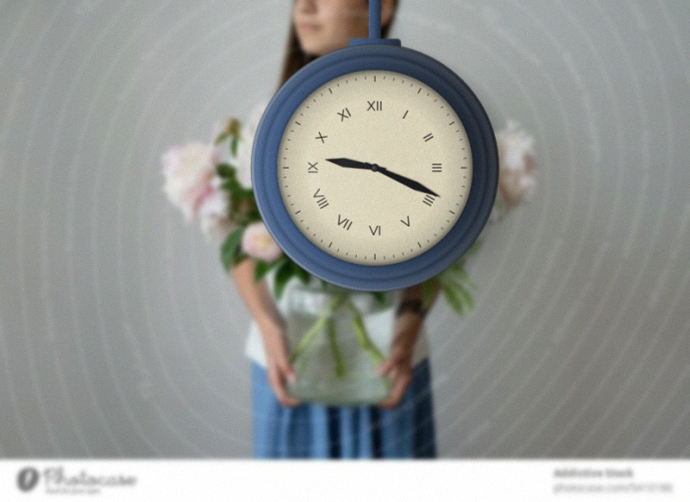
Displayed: 9 h 19 min
